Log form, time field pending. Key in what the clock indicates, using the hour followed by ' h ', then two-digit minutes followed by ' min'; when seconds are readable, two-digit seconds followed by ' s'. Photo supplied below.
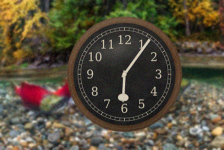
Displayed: 6 h 06 min
